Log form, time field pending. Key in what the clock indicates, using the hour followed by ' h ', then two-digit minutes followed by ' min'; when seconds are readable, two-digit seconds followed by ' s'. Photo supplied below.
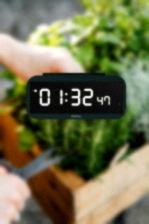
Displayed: 1 h 32 min 47 s
